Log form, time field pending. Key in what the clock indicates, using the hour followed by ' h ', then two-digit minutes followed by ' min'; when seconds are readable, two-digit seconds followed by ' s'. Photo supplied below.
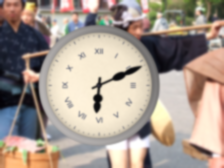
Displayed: 6 h 11 min
